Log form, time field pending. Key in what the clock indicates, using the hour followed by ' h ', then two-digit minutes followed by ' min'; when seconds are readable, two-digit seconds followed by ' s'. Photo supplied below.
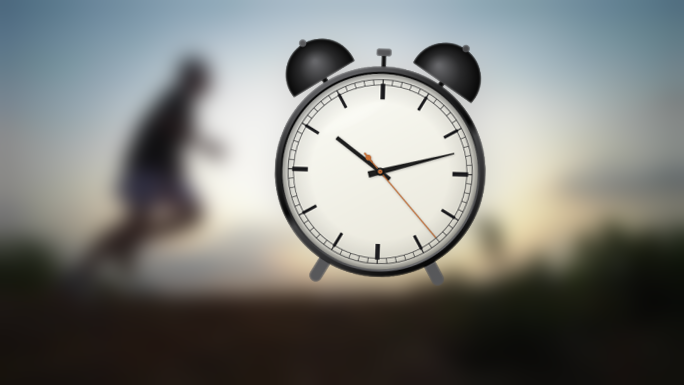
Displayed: 10 h 12 min 23 s
